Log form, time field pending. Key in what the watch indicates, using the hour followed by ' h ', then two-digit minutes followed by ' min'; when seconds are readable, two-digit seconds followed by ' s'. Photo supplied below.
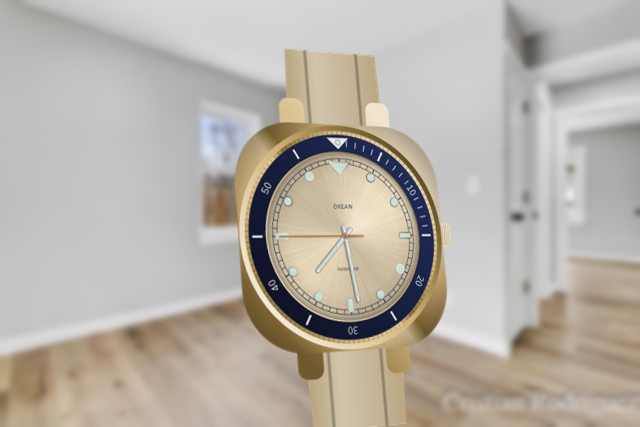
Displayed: 7 h 28 min 45 s
